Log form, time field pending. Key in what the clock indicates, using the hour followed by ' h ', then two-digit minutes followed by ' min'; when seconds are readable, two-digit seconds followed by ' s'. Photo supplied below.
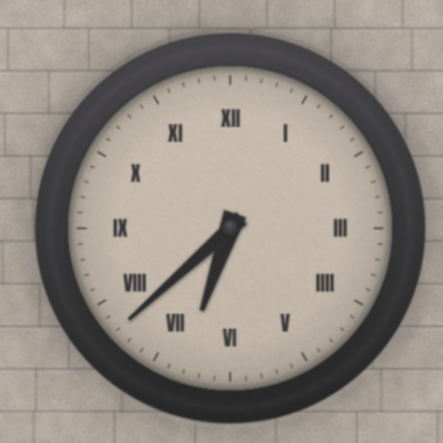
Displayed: 6 h 38 min
